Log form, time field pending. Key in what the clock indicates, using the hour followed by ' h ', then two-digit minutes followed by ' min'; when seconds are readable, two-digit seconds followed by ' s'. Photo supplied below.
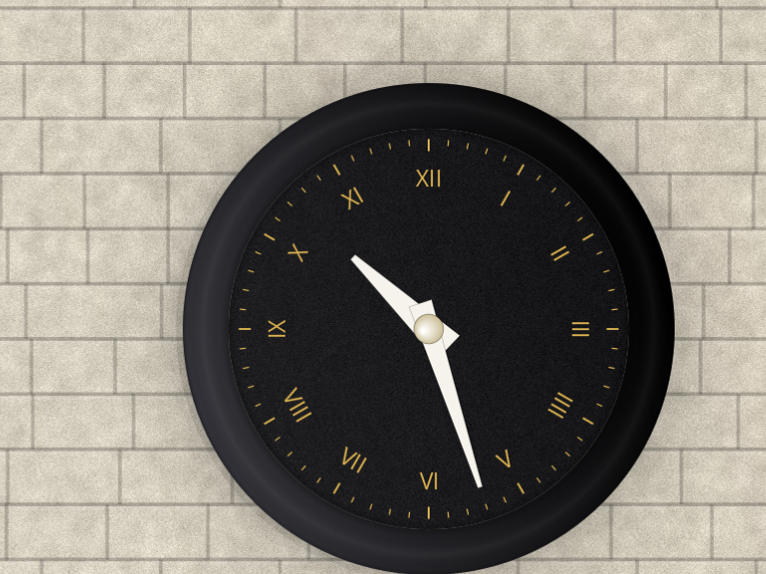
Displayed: 10 h 27 min
